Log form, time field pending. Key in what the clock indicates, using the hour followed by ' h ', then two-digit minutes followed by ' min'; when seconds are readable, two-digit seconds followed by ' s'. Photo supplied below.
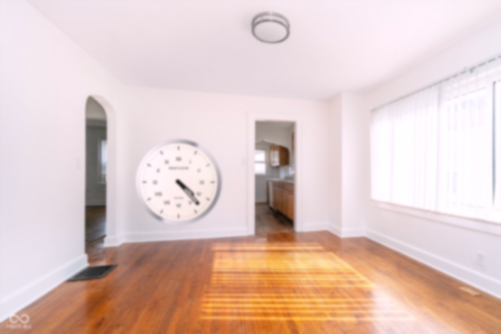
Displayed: 4 h 23 min
